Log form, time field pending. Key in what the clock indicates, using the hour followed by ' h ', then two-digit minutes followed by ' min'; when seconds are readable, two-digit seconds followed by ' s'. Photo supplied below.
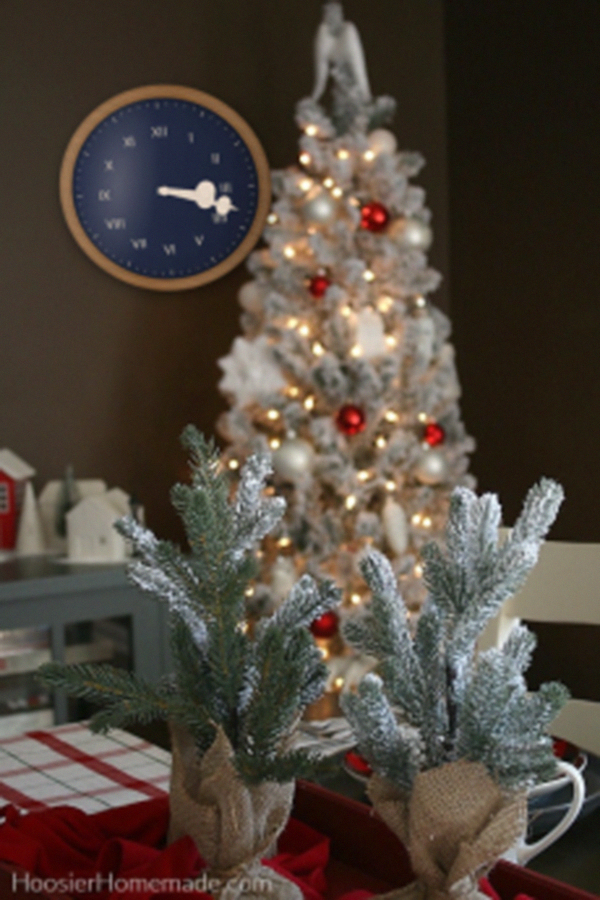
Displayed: 3 h 18 min
